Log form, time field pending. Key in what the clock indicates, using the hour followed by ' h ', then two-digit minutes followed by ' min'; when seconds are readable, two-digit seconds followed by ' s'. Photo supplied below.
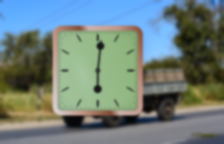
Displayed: 6 h 01 min
